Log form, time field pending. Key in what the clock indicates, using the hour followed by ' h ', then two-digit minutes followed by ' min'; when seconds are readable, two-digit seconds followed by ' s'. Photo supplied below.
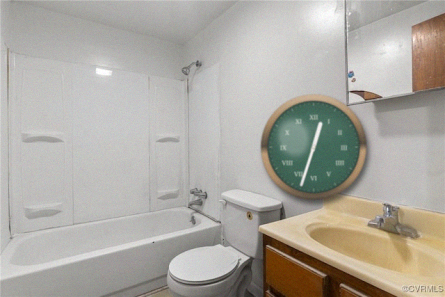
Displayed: 12 h 33 min
